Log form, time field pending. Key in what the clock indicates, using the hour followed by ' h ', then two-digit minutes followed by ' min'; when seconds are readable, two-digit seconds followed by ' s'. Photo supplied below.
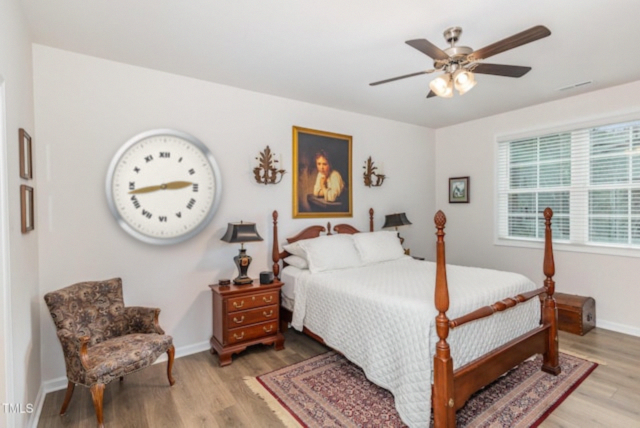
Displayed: 2 h 43 min
